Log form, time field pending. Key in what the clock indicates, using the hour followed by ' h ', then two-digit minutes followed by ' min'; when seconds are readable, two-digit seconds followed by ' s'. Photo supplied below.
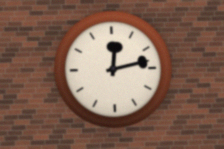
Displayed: 12 h 13 min
